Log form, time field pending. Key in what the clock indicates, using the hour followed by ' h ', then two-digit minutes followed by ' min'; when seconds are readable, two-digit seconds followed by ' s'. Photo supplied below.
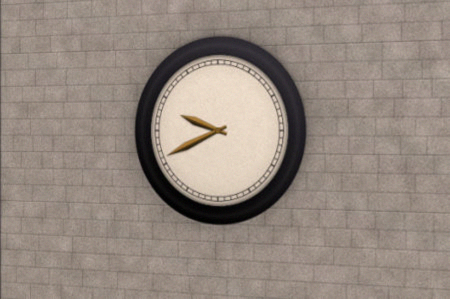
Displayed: 9 h 41 min
